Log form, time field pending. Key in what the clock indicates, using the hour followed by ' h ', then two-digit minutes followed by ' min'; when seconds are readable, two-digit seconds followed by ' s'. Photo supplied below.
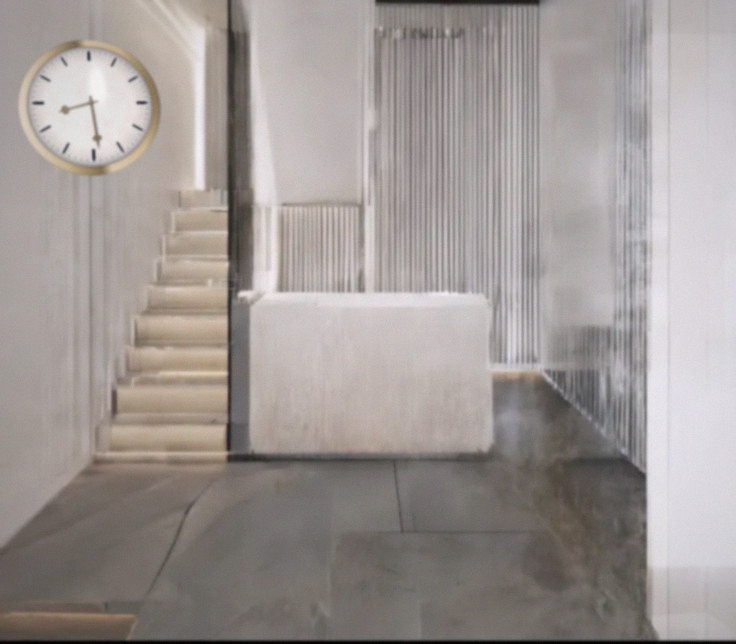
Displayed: 8 h 29 min
